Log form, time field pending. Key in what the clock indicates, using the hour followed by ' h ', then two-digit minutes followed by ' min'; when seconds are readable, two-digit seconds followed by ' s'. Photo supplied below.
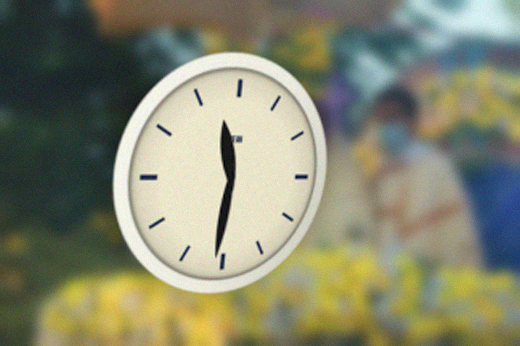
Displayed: 11 h 31 min
